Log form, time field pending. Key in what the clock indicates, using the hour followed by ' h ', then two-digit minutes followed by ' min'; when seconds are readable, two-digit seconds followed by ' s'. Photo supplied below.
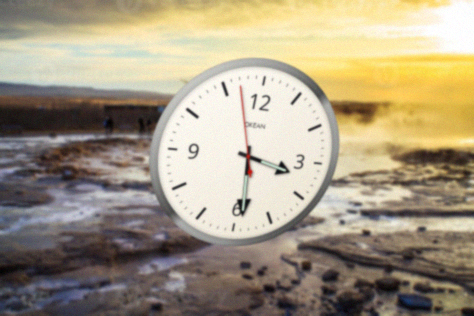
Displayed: 3 h 28 min 57 s
